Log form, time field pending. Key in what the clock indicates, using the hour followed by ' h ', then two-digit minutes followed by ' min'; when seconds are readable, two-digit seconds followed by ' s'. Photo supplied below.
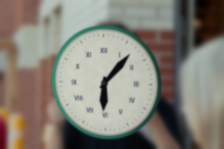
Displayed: 6 h 07 min
